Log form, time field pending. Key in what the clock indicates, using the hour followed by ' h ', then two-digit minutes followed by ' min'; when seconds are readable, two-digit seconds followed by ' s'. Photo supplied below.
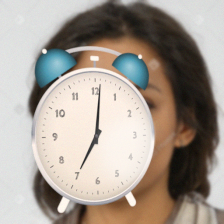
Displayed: 7 h 01 min
